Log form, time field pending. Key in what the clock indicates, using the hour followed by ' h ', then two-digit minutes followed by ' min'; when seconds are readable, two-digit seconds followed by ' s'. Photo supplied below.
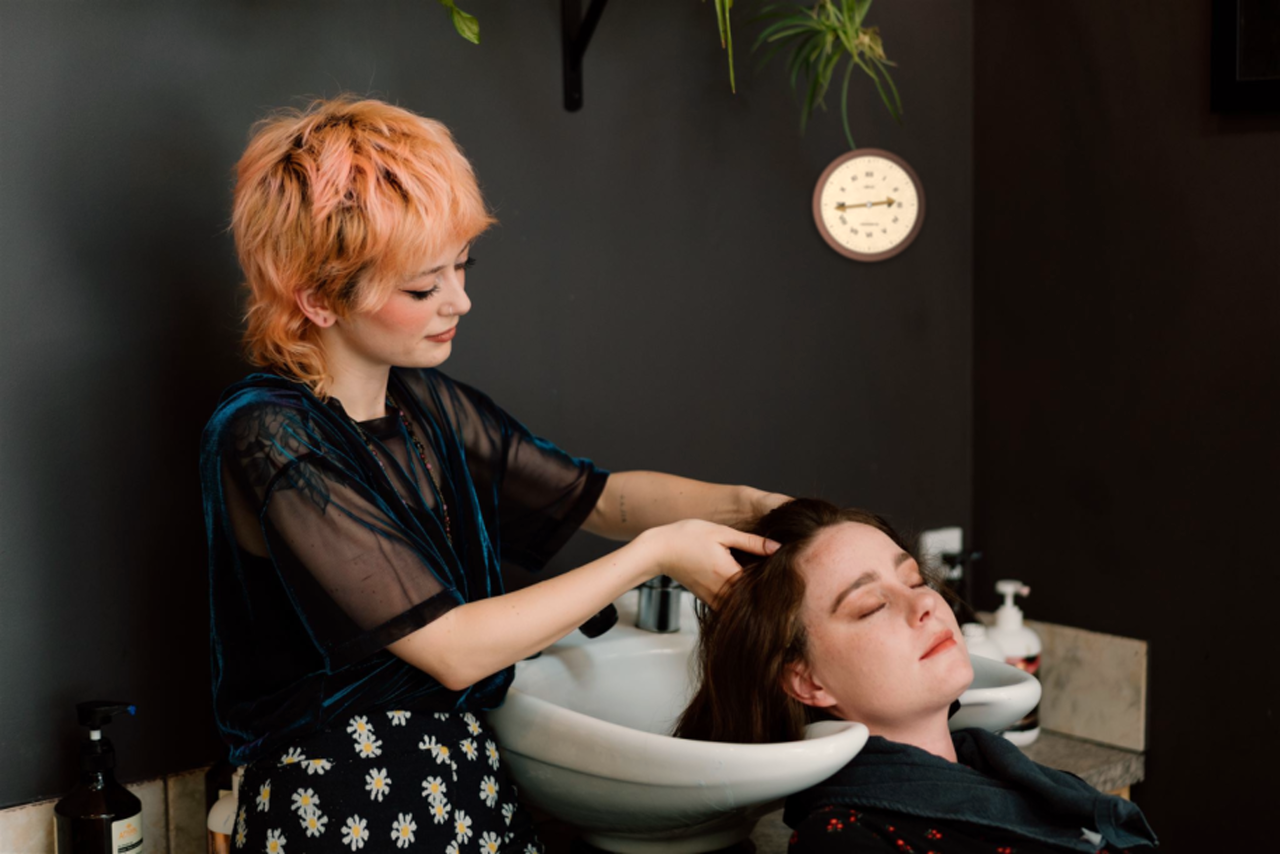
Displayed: 2 h 44 min
